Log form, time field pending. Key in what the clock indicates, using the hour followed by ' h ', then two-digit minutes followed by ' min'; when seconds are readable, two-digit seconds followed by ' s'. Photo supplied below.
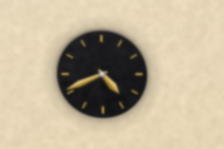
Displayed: 4 h 41 min
